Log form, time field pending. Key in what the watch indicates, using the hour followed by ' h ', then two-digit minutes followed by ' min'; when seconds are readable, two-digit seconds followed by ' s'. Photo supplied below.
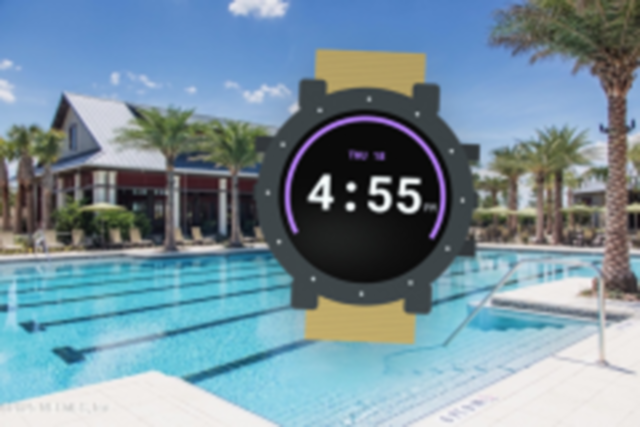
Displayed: 4 h 55 min
